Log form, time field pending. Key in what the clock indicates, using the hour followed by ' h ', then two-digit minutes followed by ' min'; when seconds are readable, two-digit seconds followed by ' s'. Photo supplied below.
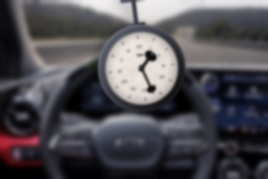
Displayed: 1 h 27 min
